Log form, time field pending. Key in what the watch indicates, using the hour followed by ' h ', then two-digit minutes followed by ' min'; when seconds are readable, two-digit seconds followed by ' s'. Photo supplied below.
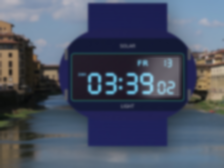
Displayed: 3 h 39 min 02 s
